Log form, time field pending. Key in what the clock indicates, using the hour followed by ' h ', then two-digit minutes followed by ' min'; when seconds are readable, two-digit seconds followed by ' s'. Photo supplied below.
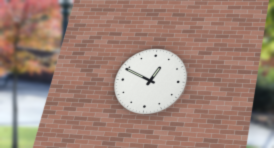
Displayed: 12 h 49 min
